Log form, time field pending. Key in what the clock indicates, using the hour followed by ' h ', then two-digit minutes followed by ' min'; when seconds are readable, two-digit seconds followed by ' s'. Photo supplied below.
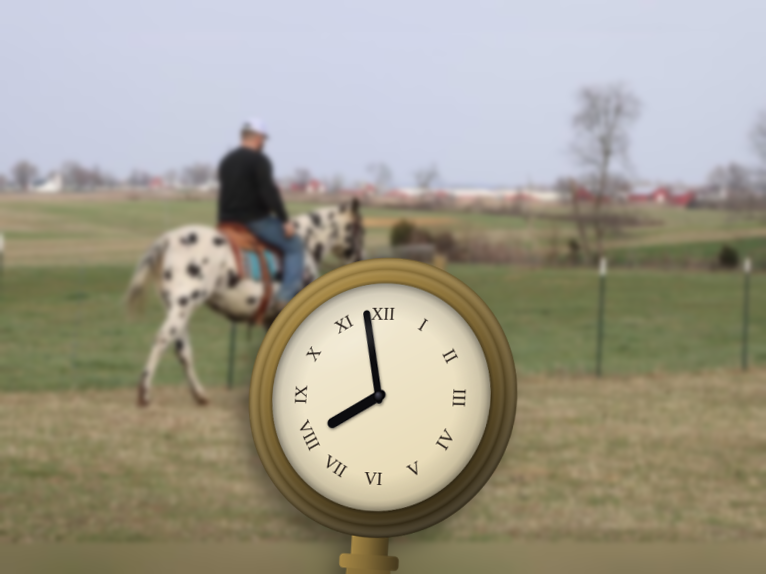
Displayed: 7 h 58 min
